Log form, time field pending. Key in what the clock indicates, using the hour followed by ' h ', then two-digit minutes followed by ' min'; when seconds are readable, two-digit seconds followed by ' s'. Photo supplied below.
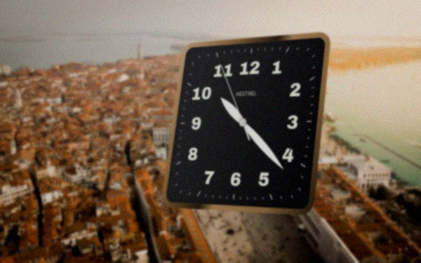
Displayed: 10 h 21 min 55 s
